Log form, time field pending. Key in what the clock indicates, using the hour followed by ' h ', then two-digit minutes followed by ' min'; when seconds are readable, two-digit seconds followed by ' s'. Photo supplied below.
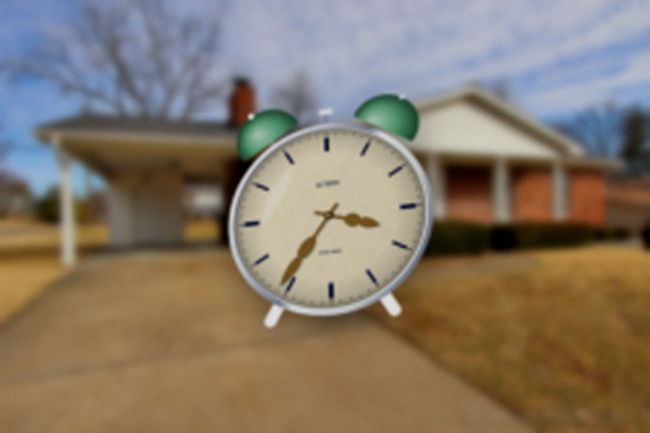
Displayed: 3 h 36 min
